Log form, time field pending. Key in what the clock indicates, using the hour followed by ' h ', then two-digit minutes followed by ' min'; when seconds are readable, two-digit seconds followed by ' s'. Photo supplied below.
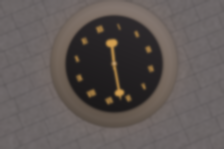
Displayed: 12 h 32 min
